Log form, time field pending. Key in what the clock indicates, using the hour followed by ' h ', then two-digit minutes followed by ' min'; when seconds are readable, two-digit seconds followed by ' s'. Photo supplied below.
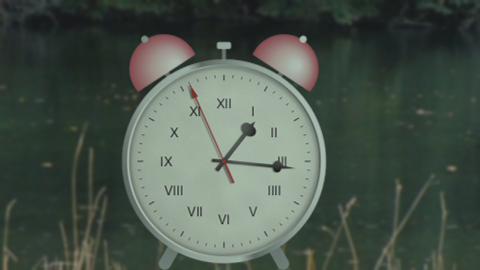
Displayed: 1 h 15 min 56 s
